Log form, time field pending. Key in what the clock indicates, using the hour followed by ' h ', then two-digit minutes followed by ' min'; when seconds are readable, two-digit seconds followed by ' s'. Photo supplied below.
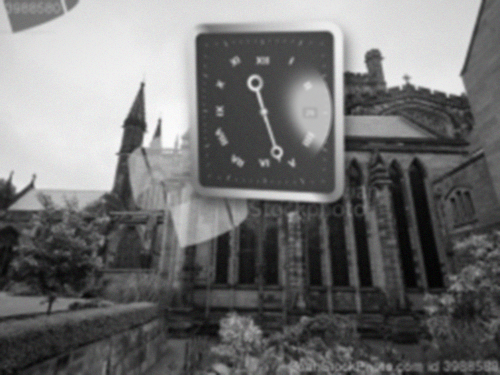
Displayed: 11 h 27 min
